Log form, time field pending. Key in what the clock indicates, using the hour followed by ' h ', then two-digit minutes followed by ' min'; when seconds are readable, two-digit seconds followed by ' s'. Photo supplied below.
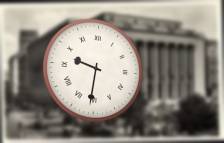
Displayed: 9 h 31 min
